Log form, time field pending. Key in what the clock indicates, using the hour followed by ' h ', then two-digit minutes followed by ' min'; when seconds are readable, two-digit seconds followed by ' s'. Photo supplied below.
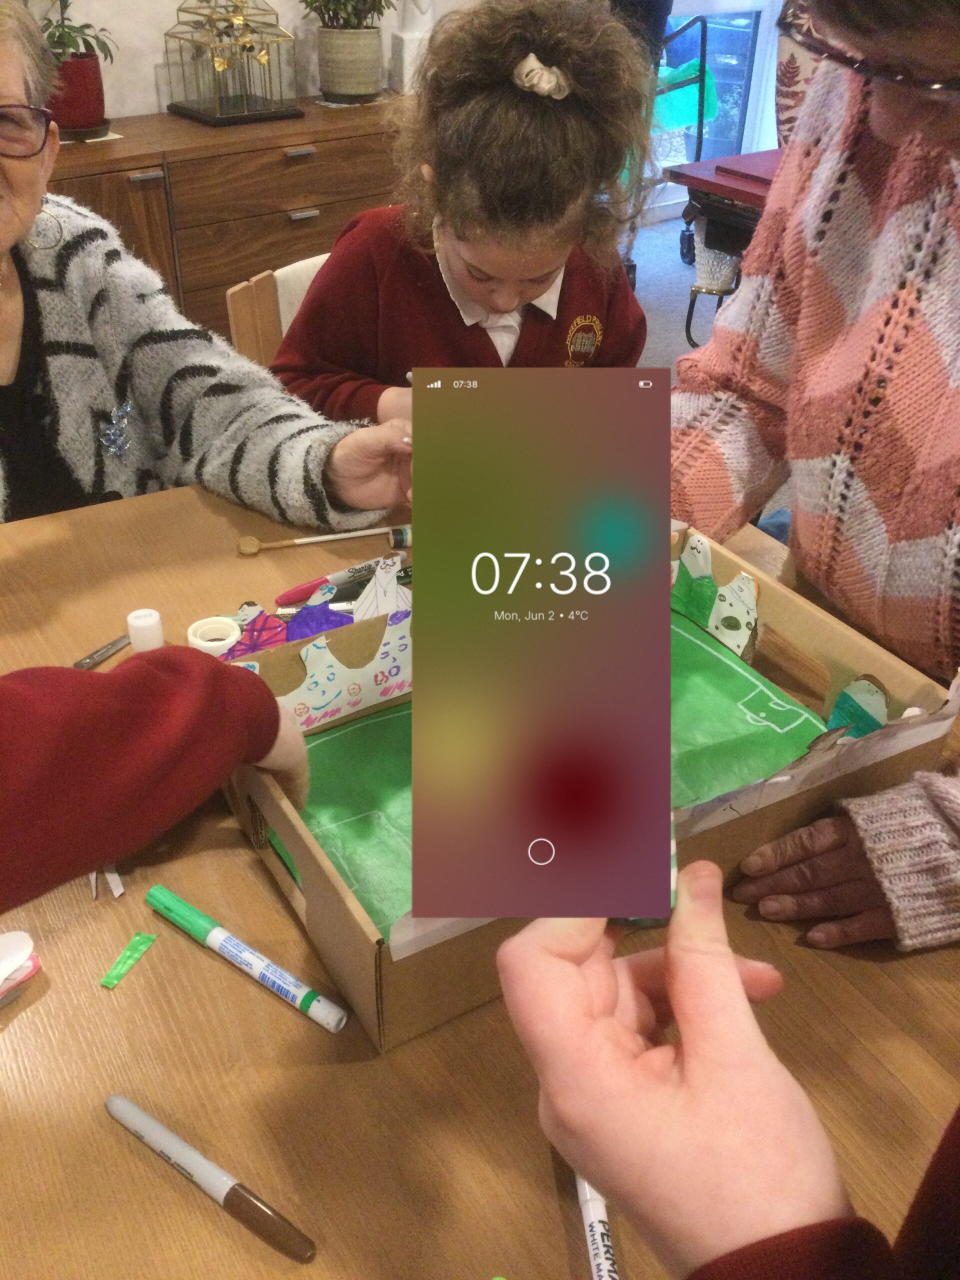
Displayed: 7 h 38 min
